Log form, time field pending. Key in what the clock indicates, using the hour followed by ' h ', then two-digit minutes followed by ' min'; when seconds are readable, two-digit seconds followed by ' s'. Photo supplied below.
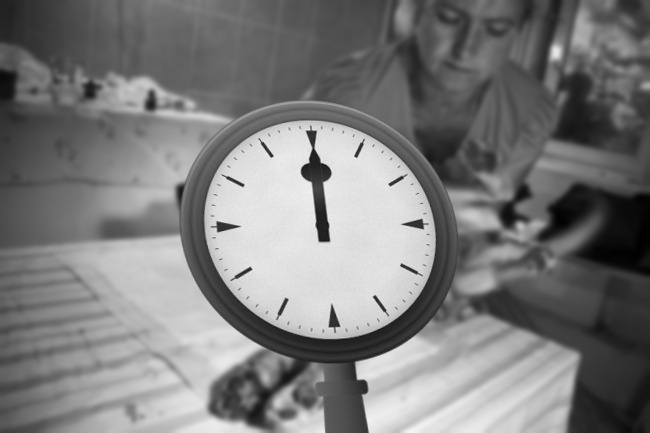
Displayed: 12 h 00 min
